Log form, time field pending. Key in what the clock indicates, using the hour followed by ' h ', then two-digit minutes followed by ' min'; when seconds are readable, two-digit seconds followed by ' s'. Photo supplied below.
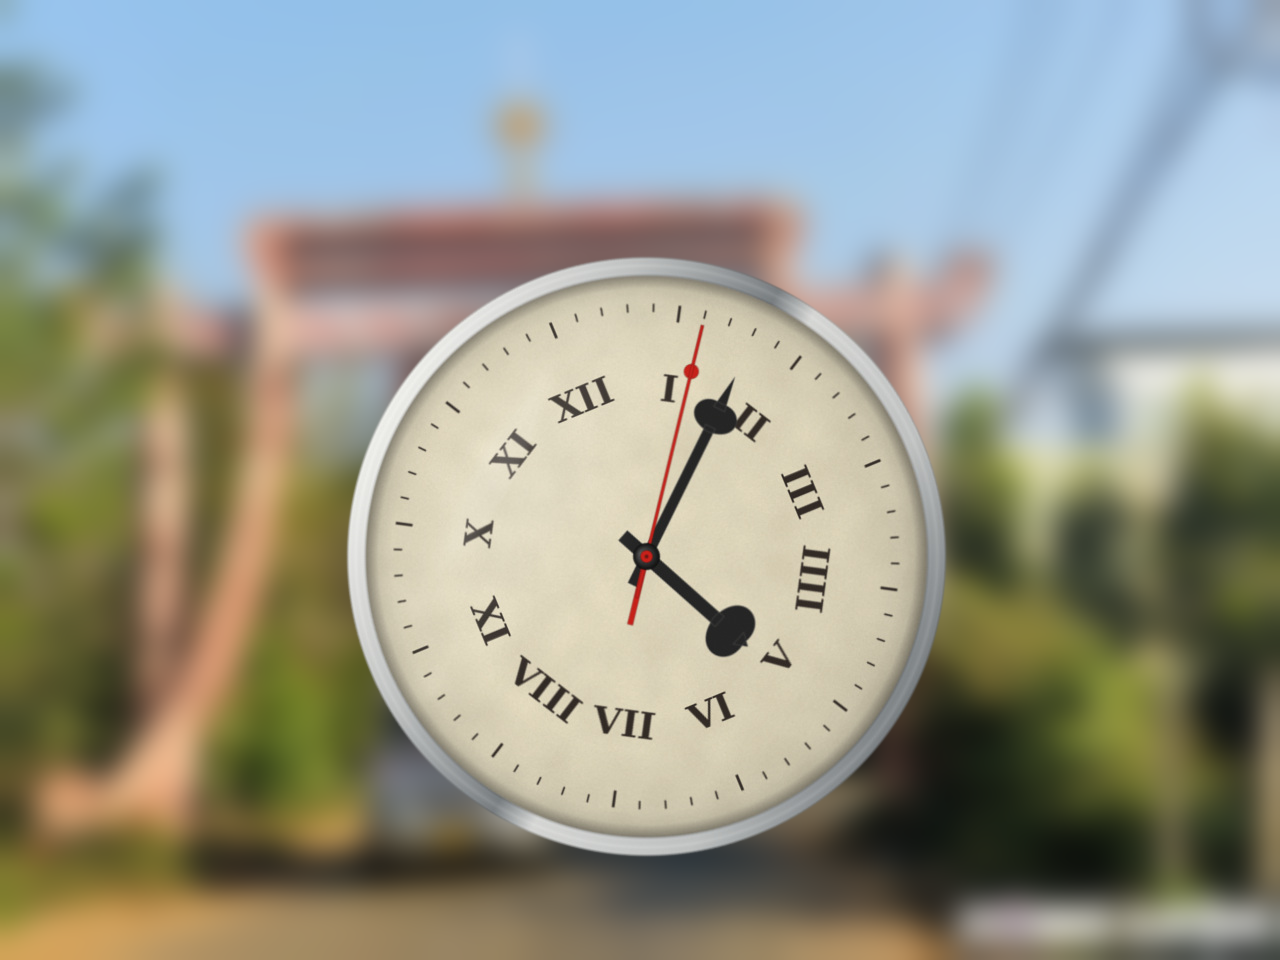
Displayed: 5 h 08 min 06 s
